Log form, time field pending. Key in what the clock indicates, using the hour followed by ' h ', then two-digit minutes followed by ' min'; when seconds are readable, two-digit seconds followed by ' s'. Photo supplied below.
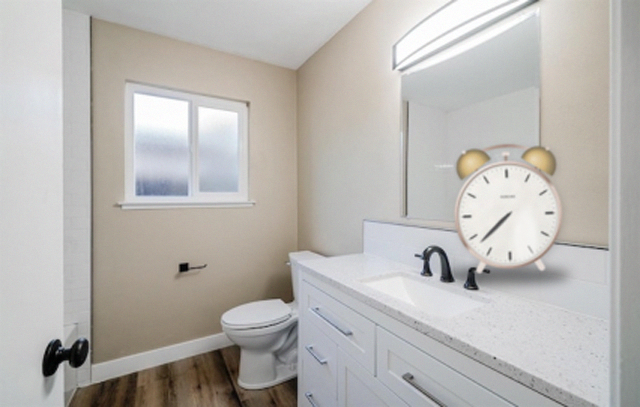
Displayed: 7 h 38 min
